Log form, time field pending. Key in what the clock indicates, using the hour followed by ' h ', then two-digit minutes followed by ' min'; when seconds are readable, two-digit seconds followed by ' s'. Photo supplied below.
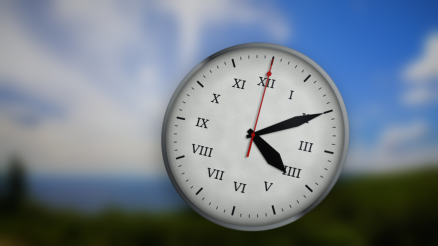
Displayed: 4 h 10 min 00 s
